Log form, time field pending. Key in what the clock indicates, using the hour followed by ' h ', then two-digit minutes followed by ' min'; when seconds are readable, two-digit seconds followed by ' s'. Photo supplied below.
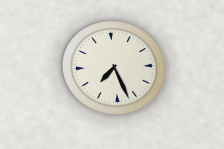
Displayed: 7 h 27 min
